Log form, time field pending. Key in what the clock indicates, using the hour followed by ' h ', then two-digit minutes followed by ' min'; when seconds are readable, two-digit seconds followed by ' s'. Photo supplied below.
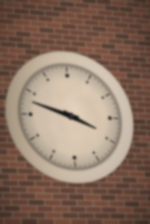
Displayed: 3 h 48 min
